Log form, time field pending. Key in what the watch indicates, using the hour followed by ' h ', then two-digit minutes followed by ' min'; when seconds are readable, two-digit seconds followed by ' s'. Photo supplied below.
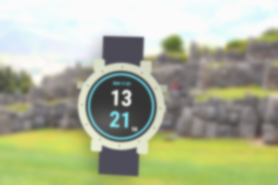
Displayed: 13 h 21 min
